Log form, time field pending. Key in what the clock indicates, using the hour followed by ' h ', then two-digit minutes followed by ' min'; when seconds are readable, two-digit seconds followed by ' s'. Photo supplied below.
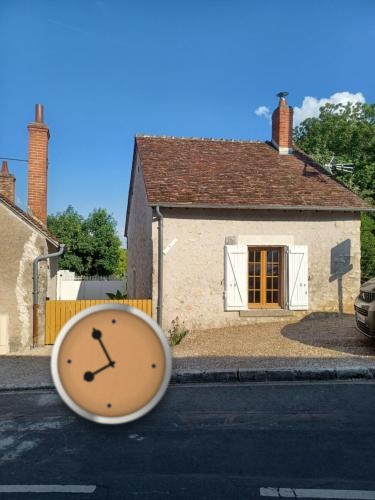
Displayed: 7 h 55 min
